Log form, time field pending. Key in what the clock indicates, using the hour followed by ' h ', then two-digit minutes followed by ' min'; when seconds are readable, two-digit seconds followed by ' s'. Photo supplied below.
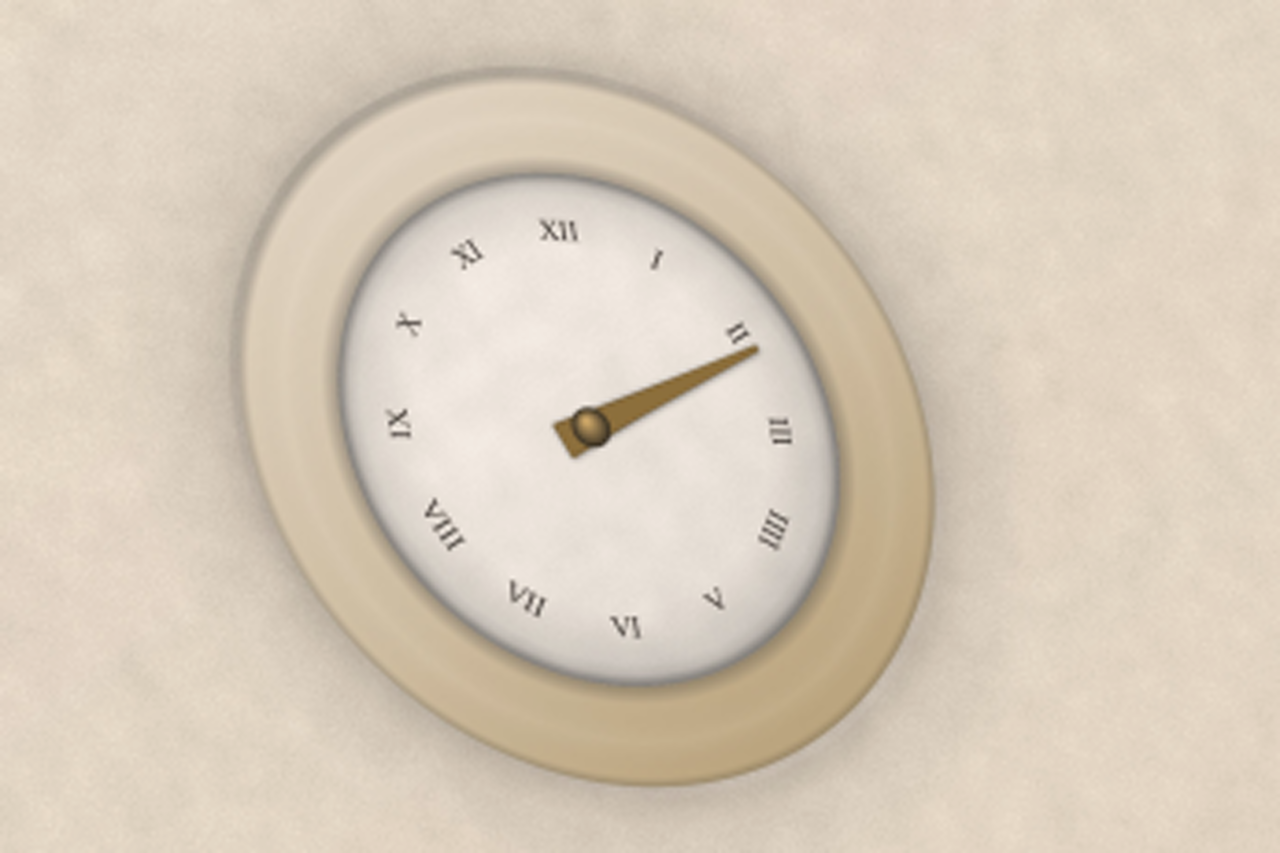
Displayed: 2 h 11 min
